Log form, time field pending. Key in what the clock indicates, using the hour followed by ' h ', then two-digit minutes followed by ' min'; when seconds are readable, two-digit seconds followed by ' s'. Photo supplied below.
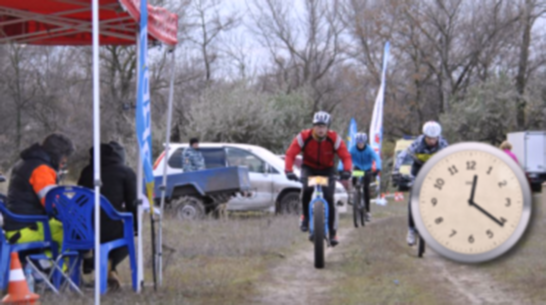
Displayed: 12 h 21 min
